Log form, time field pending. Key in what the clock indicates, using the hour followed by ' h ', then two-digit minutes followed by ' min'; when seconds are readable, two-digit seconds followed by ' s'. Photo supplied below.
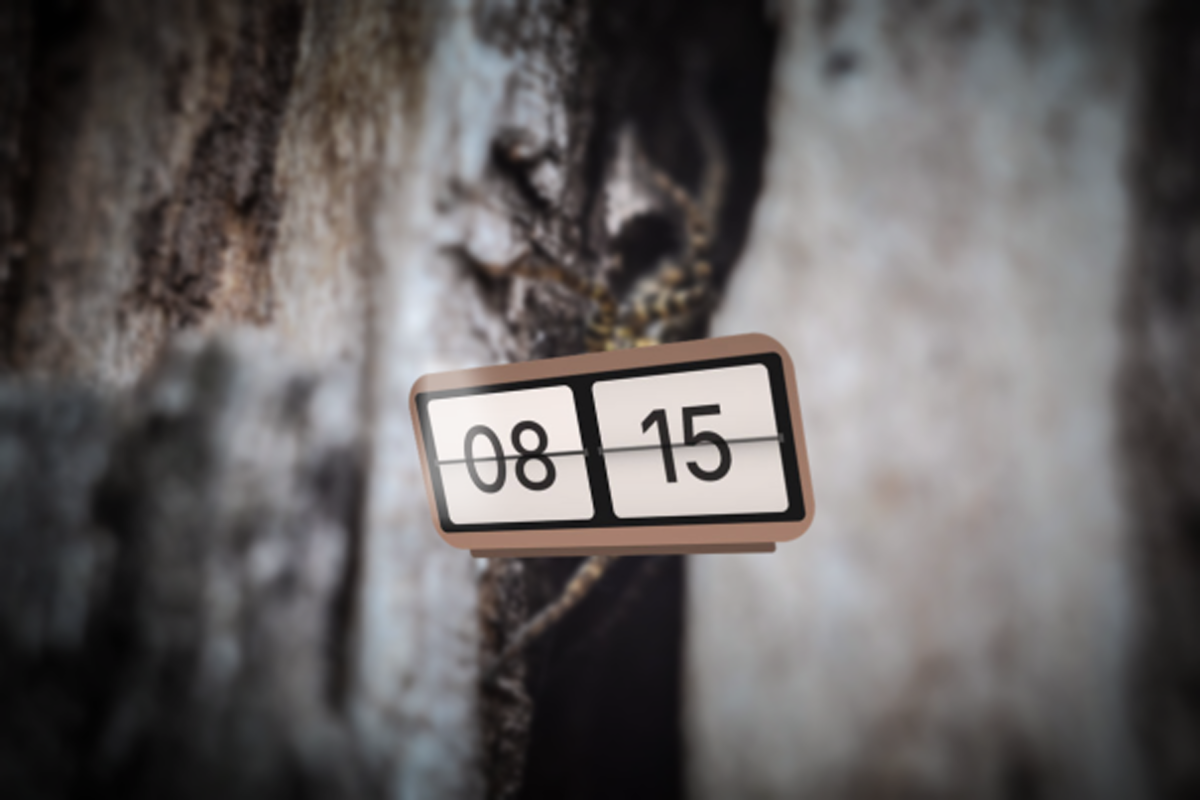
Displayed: 8 h 15 min
